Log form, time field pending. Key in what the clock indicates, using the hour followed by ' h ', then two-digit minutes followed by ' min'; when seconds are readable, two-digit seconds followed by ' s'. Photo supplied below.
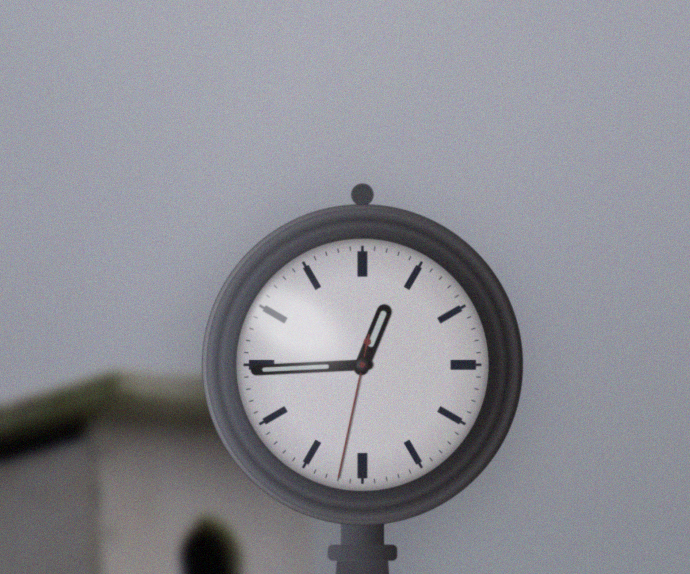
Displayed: 12 h 44 min 32 s
